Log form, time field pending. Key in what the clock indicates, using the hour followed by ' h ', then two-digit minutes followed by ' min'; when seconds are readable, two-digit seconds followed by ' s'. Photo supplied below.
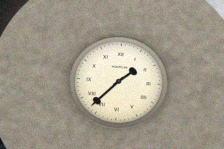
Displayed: 1 h 37 min
